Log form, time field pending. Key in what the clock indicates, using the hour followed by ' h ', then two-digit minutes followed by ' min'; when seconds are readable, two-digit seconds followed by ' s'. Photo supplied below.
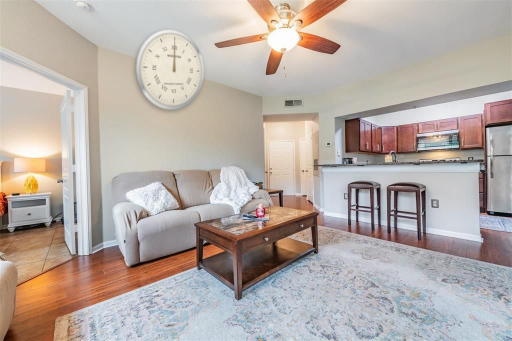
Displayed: 12 h 00 min
